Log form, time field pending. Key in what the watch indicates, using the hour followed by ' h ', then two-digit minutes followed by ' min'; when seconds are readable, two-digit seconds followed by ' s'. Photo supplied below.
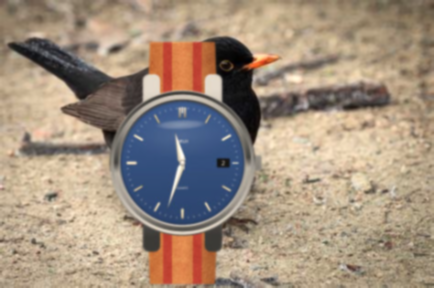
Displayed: 11 h 33 min
